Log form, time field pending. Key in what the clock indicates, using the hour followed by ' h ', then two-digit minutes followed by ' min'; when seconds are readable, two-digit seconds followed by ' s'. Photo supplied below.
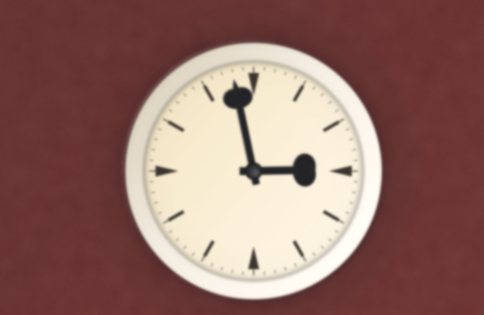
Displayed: 2 h 58 min
